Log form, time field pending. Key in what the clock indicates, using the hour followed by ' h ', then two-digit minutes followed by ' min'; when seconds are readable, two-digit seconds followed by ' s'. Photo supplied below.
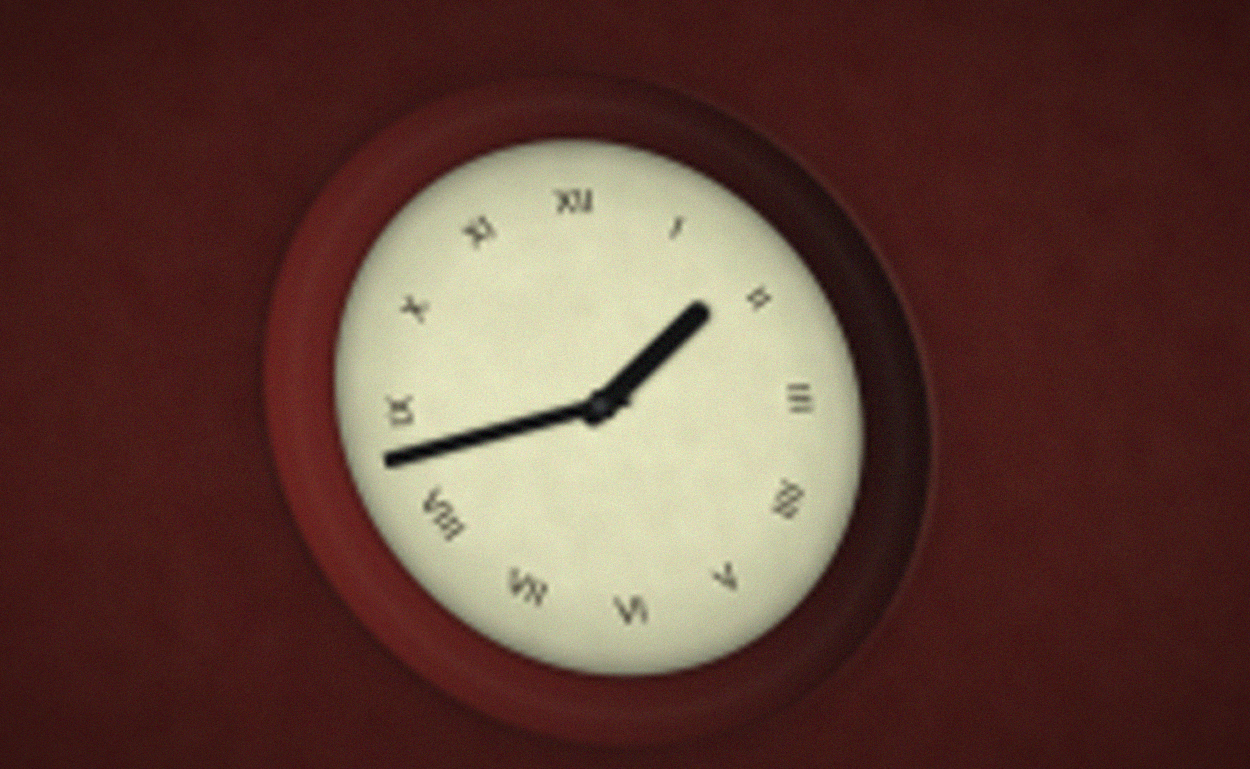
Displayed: 1 h 43 min
